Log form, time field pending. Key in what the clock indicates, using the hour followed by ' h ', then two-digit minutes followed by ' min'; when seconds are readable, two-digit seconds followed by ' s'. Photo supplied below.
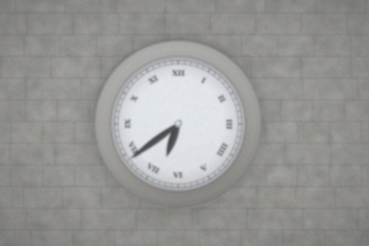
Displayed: 6 h 39 min
